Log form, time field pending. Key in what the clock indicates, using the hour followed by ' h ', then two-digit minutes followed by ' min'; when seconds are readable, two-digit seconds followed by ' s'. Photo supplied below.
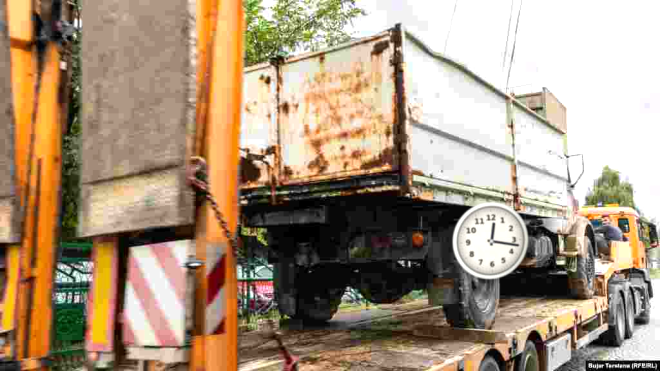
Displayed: 12 h 17 min
